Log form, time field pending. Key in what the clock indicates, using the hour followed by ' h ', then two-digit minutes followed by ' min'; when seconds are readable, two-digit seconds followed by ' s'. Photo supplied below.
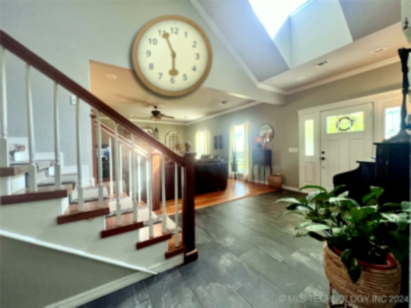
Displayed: 5 h 56 min
